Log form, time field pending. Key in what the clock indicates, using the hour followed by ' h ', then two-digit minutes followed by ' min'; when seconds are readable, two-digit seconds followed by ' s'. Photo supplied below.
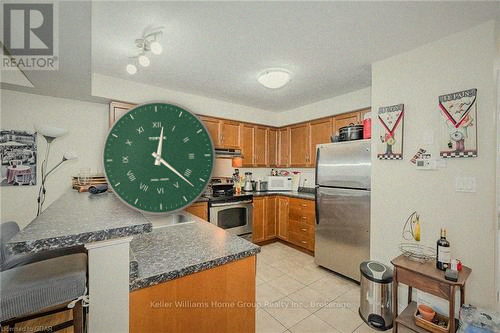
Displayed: 12 h 22 min
